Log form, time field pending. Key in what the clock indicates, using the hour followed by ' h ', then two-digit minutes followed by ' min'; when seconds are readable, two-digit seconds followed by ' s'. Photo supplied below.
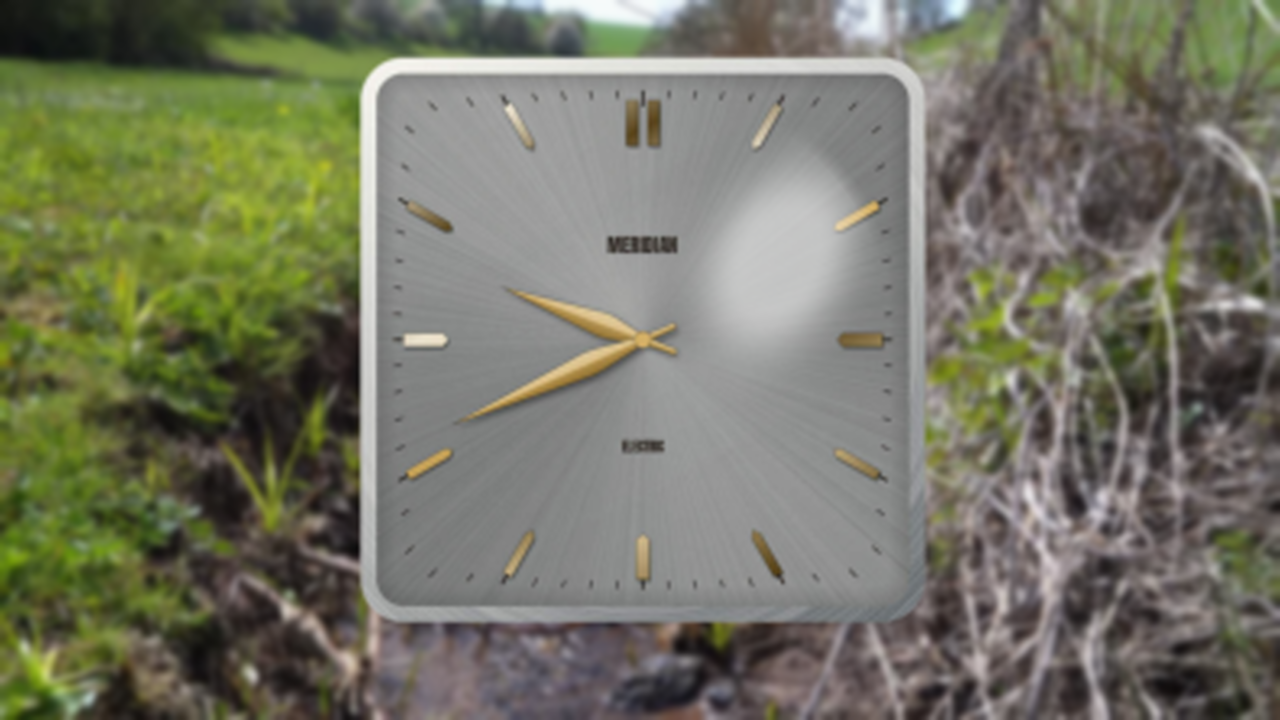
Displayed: 9 h 41 min
